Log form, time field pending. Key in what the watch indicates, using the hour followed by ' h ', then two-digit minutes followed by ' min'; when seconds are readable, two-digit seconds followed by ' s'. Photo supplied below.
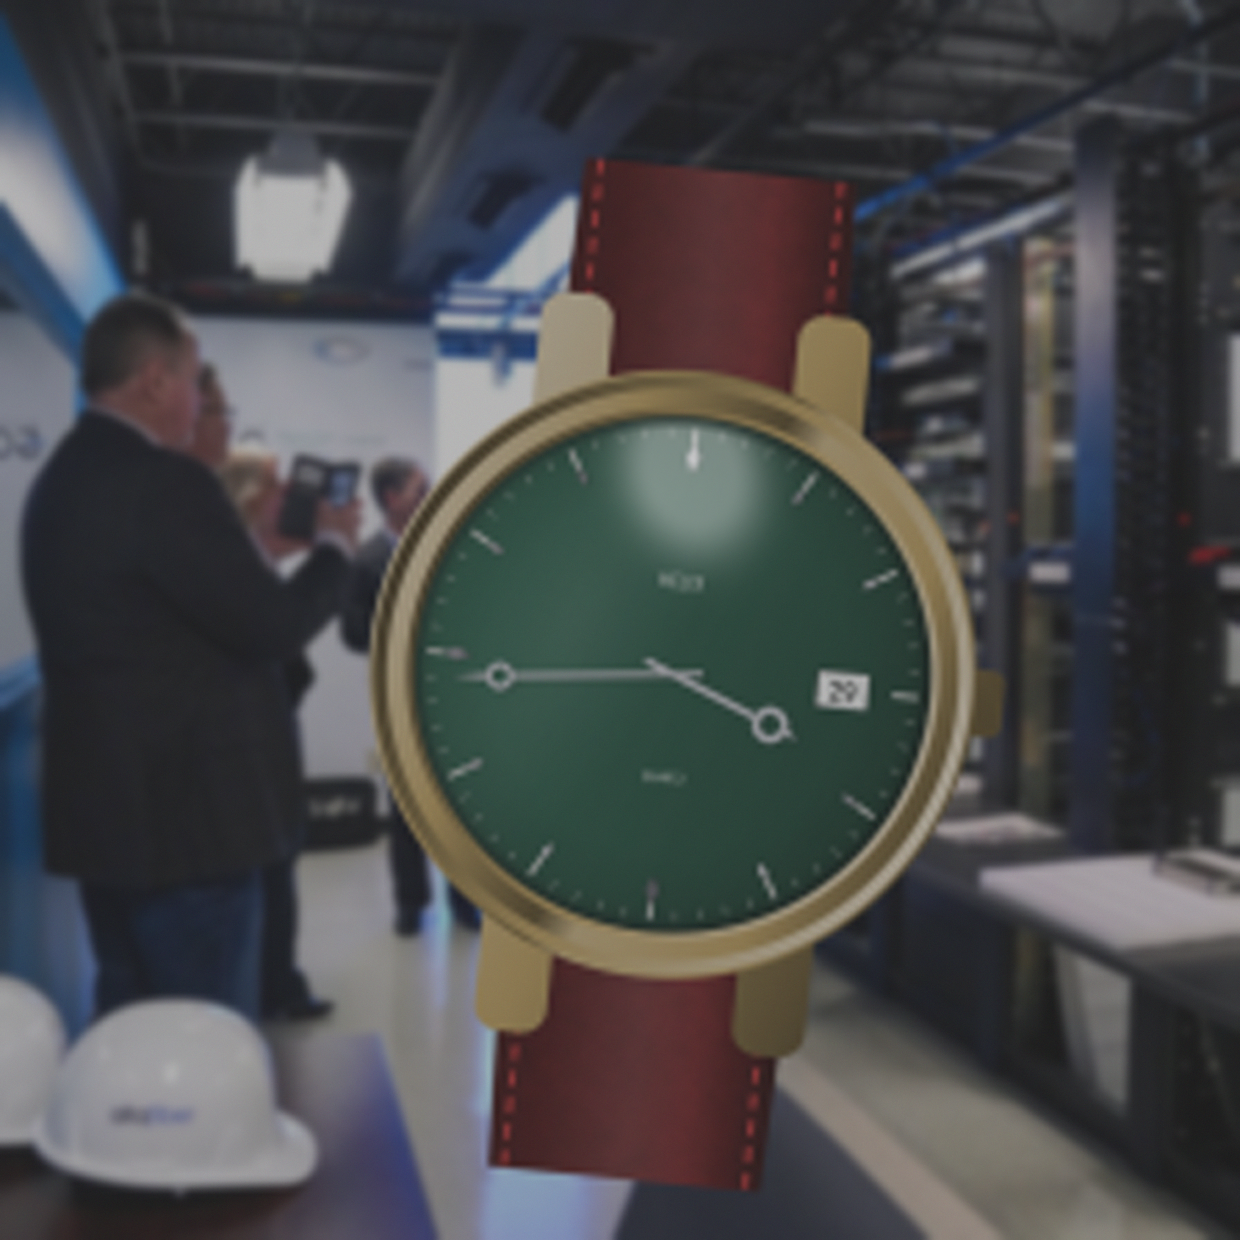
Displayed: 3 h 44 min
